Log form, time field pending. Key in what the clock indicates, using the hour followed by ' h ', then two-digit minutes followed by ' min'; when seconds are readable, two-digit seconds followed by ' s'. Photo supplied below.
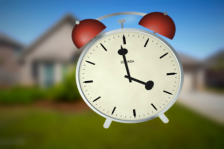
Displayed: 3 h 59 min
